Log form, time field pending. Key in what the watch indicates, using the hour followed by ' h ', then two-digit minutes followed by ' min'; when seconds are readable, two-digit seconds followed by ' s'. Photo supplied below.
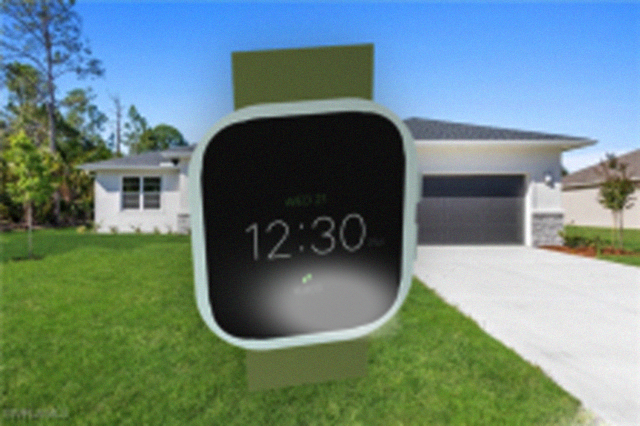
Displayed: 12 h 30 min
